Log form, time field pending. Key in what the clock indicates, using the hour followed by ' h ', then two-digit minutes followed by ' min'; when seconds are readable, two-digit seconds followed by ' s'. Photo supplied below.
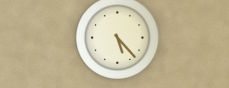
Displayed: 5 h 23 min
